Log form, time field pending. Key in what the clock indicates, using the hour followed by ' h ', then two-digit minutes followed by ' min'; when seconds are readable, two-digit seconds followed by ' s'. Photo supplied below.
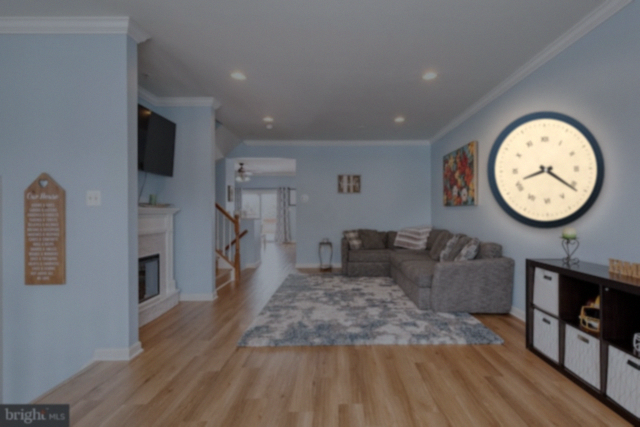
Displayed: 8 h 21 min
